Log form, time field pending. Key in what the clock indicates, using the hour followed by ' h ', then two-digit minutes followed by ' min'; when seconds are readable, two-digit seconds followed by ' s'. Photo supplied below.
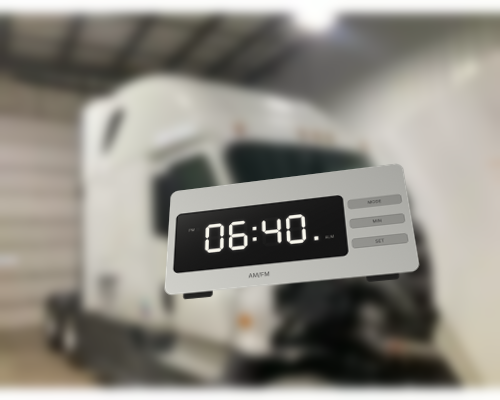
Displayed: 6 h 40 min
